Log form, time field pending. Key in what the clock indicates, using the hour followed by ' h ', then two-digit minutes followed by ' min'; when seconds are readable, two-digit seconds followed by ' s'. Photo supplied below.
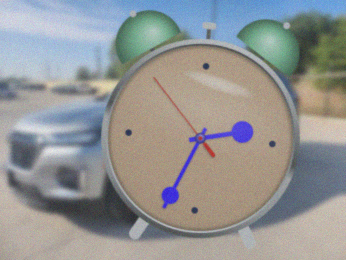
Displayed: 2 h 33 min 53 s
